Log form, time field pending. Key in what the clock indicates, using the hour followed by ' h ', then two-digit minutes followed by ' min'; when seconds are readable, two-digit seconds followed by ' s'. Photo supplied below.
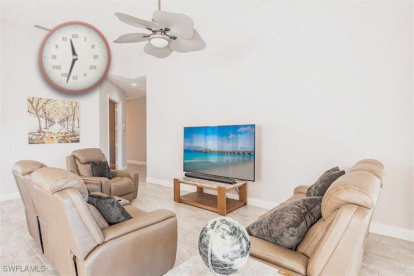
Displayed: 11 h 33 min
